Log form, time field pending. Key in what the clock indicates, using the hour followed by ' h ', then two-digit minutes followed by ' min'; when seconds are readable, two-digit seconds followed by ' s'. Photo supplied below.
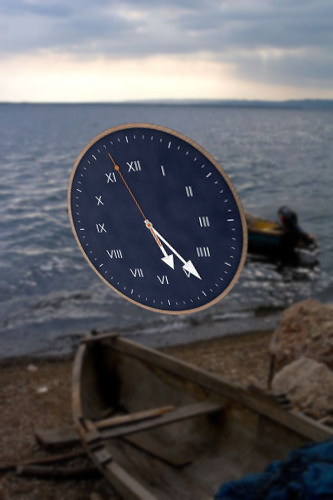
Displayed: 5 h 23 min 57 s
